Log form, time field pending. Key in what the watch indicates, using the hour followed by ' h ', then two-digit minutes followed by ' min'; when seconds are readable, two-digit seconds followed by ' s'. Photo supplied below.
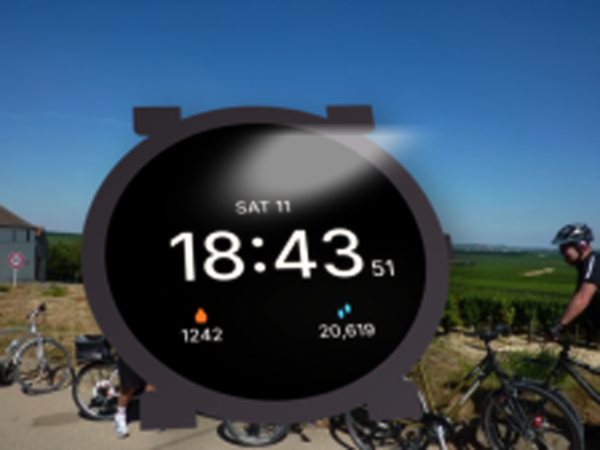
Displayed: 18 h 43 min 51 s
